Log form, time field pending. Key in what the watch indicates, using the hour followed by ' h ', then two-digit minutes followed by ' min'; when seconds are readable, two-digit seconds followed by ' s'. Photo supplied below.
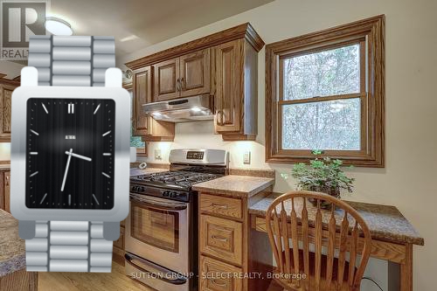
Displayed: 3 h 32 min
